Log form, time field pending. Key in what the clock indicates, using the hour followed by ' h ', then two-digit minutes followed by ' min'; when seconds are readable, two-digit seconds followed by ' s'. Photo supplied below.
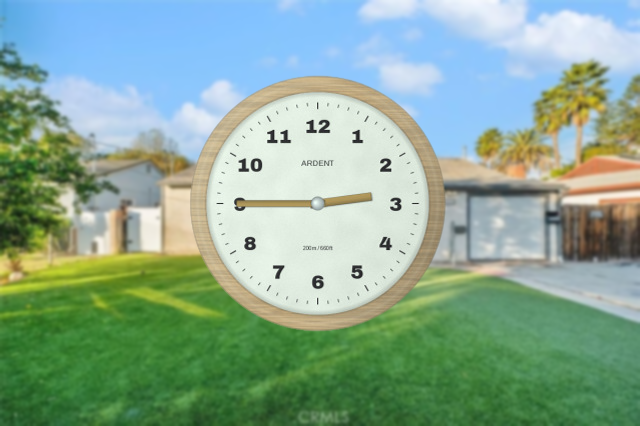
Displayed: 2 h 45 min
